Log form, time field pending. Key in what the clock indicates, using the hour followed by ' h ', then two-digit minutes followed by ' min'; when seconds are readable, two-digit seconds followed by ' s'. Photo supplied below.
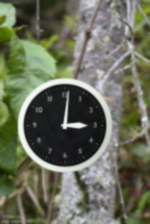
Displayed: 3 h 01 min
